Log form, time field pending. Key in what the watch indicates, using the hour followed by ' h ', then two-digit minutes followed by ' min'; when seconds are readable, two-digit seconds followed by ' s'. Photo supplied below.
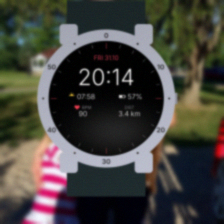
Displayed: 20 h 14 min
